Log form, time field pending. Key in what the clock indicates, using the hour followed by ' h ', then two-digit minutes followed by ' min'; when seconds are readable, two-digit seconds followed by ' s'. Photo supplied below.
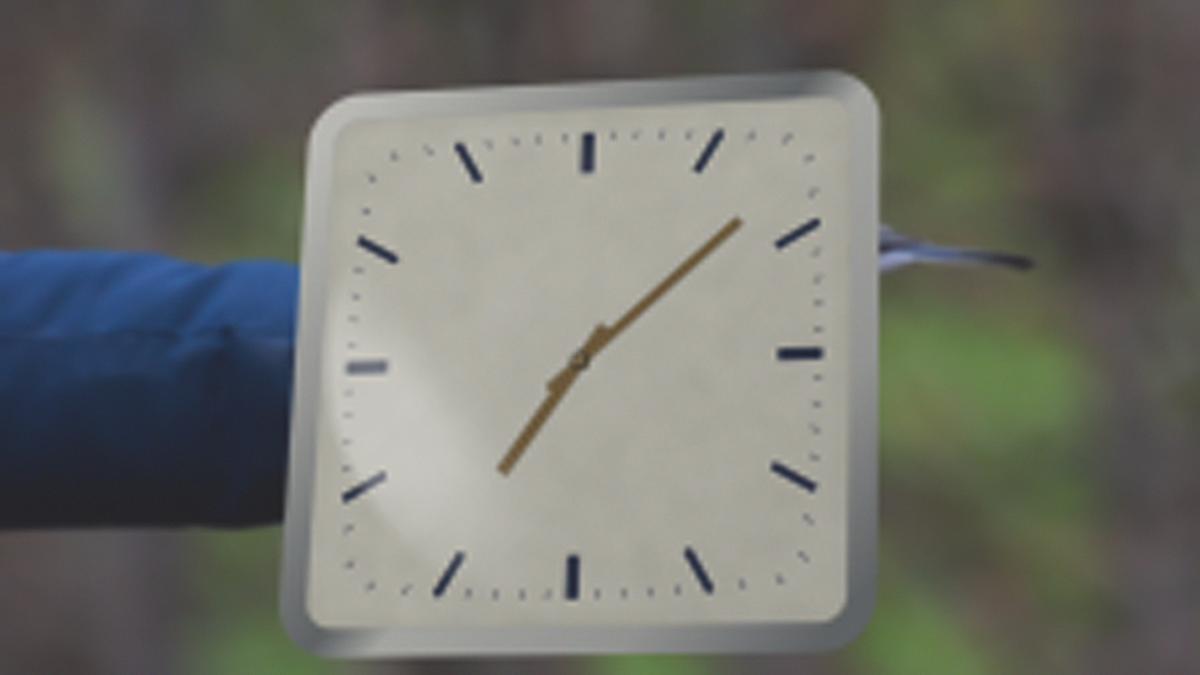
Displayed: 7 h 08 min
